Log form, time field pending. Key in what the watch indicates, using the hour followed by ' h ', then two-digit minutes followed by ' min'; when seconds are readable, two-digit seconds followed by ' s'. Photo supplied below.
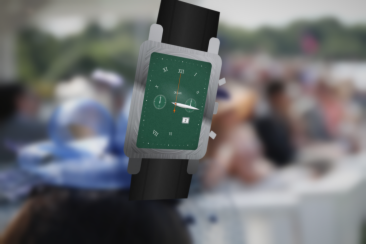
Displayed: 3 h 16 min
